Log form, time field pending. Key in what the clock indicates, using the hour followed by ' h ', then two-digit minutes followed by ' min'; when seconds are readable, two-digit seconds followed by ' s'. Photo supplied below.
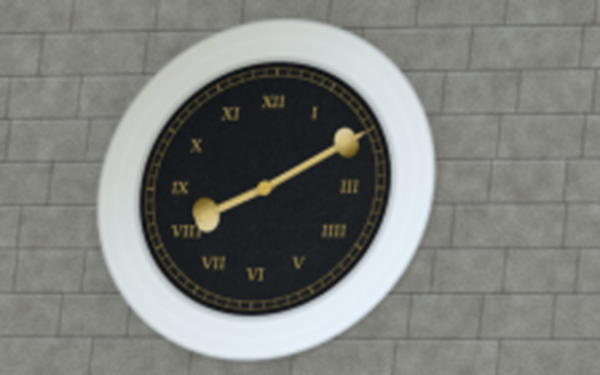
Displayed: 8 h 10 min
